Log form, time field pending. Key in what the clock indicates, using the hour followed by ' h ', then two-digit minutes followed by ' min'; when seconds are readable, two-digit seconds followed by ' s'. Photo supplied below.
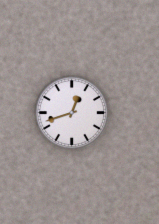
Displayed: 12 h 42 min
